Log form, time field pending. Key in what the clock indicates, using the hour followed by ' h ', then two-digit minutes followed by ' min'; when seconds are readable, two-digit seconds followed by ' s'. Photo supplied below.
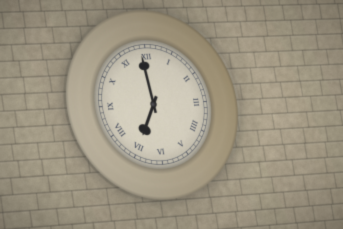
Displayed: 6 h 59 min
